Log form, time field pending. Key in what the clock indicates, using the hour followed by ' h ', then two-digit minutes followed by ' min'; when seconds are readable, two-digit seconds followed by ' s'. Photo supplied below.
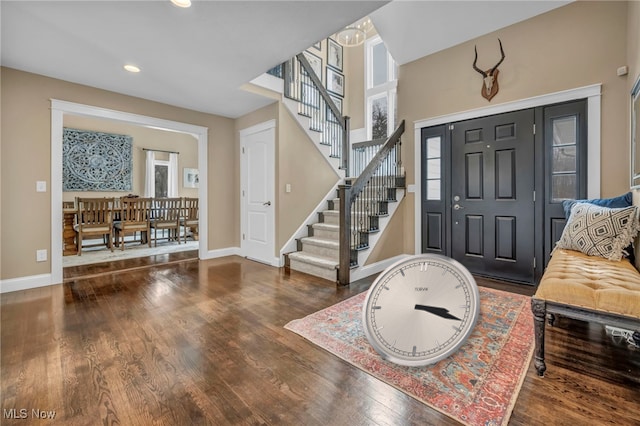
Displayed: 3 h 18 min
